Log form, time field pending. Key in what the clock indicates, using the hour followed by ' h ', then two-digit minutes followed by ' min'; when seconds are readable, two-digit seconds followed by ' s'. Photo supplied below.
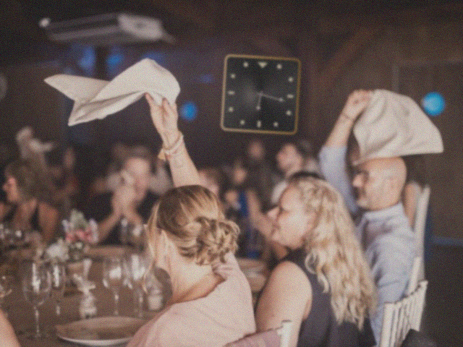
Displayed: 6 h 17 min
